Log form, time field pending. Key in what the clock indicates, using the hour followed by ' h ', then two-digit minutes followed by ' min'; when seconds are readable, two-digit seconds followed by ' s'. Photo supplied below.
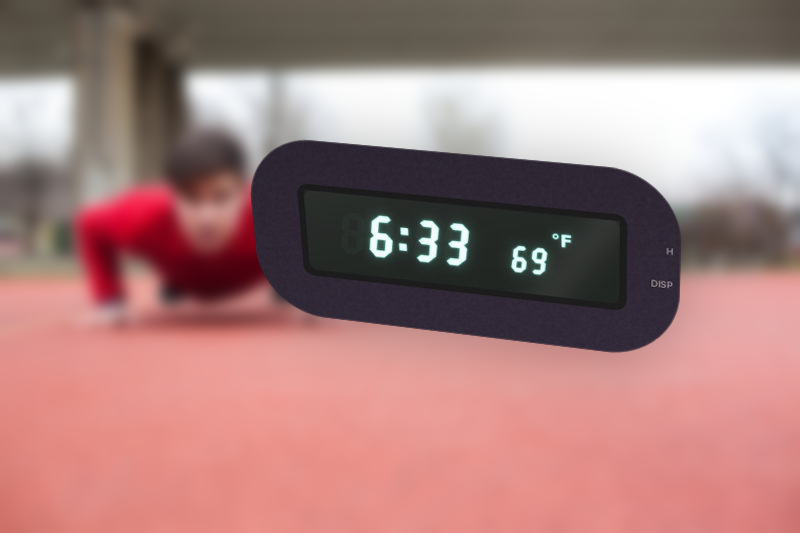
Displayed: 6 h 33 min
